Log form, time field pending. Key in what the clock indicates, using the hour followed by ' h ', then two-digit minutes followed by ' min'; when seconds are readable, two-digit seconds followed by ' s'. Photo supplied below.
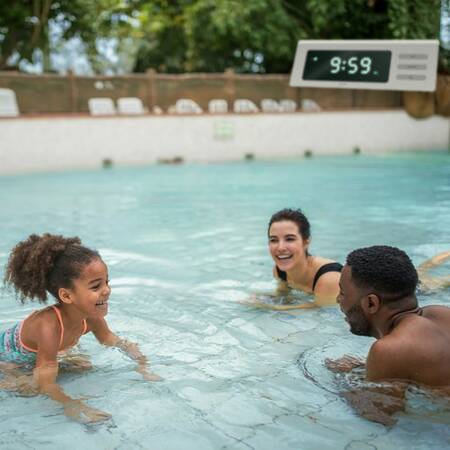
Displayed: 9 h 59 min
